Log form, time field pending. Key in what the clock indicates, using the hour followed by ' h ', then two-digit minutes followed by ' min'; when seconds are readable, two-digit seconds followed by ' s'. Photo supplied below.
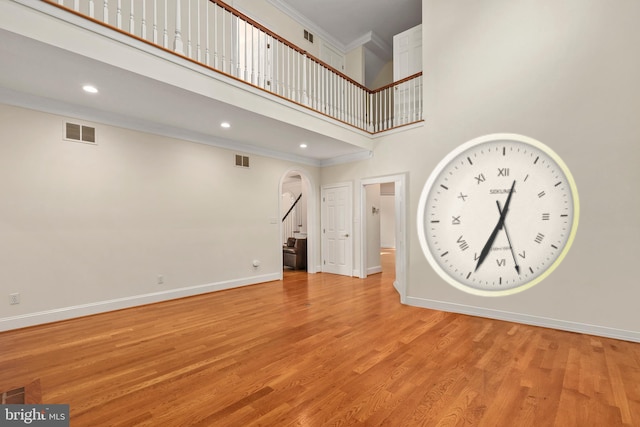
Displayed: 12 h 34 min 27 s
